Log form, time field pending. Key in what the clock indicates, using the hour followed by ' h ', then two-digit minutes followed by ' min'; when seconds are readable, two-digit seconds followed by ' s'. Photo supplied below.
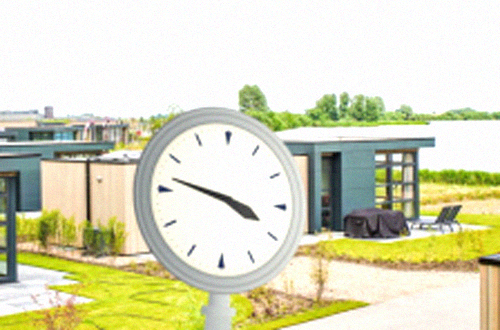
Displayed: 3 h 47 min
